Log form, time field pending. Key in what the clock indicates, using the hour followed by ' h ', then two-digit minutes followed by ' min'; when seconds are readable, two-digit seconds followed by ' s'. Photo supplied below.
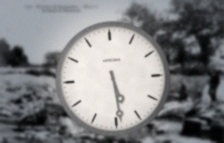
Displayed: 5 h 29 min
